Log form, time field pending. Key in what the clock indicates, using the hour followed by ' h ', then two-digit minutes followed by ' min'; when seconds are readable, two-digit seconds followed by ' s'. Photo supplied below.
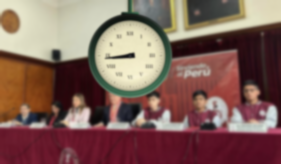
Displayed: 8 h 44 min
